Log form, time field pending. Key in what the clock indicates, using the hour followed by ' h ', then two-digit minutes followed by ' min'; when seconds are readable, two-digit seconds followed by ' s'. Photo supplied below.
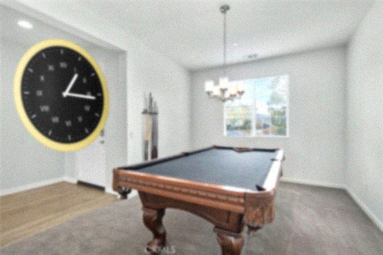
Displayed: 1 h 16 min
